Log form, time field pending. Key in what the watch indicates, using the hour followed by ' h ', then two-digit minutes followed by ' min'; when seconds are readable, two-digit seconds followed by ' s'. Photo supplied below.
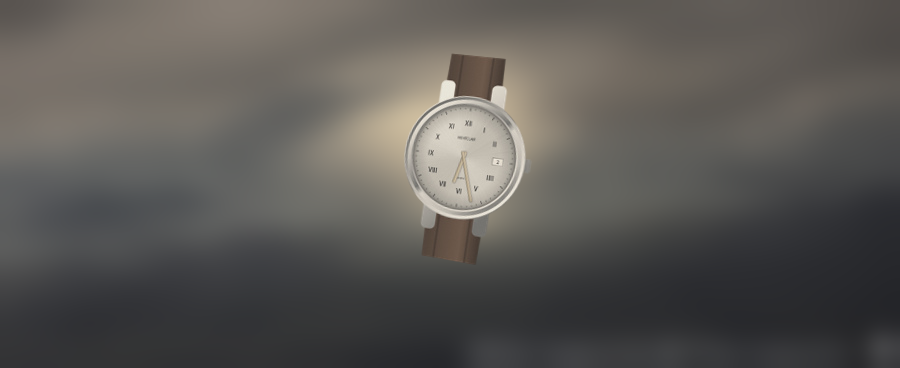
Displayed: 6 h 27 min
